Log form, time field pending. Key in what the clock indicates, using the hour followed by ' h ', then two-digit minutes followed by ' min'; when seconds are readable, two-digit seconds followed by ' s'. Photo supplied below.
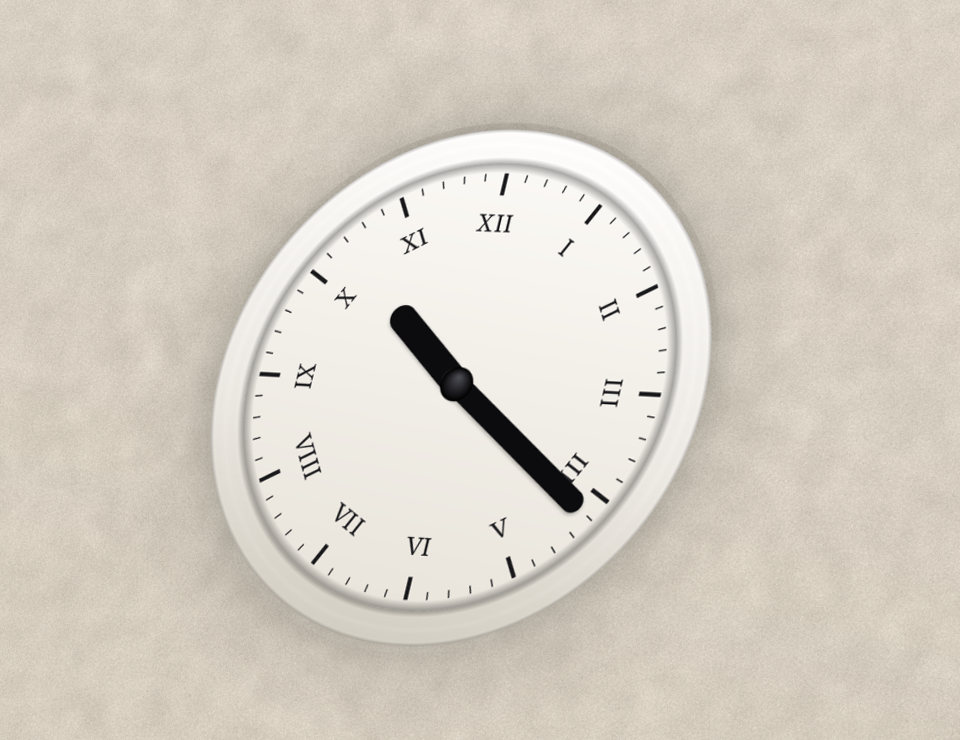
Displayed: 10 h 21 min
